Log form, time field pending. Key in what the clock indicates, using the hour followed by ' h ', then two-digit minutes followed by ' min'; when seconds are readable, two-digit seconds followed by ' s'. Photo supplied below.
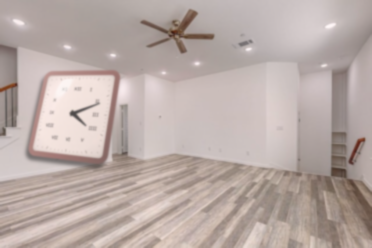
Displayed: 4 h 11 min
